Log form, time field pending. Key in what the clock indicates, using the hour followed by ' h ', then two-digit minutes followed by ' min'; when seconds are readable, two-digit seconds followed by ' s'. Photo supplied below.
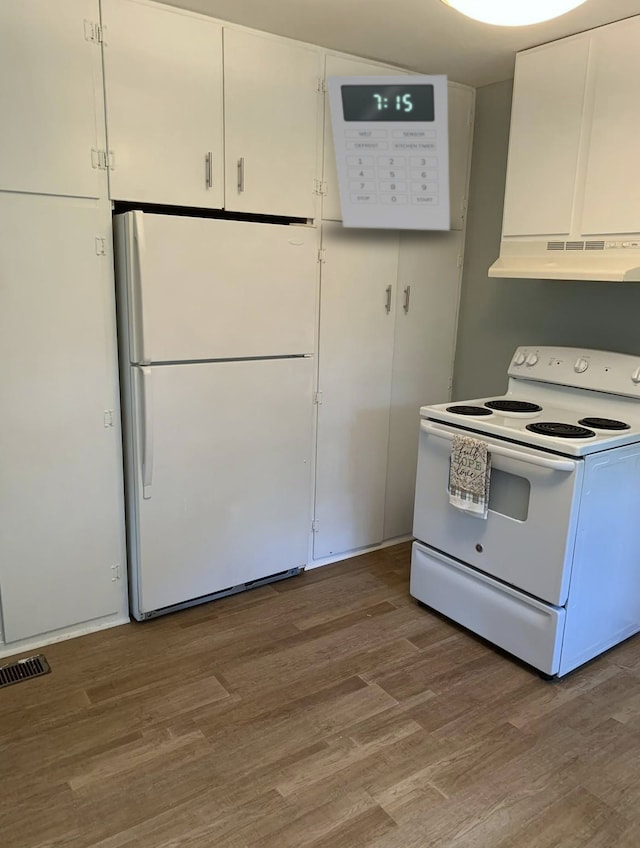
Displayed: 7 h 15 min
